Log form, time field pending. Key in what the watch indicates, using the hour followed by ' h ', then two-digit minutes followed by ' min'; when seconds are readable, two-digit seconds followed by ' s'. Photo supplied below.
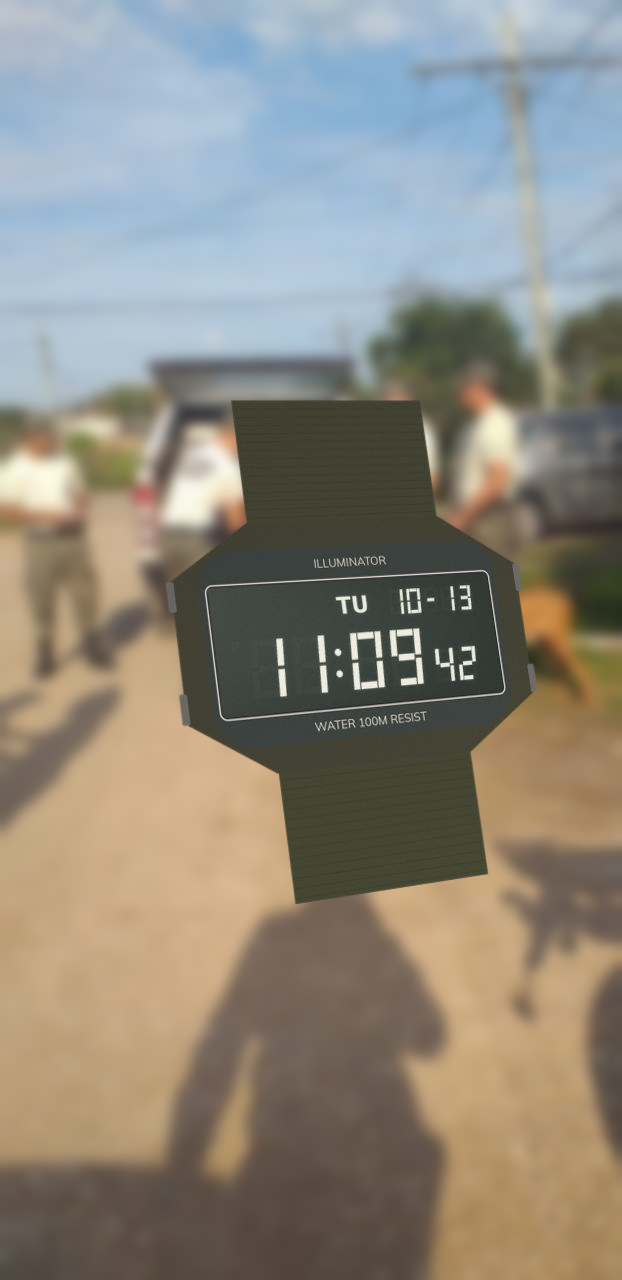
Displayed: 11 h 09 min 42 s
